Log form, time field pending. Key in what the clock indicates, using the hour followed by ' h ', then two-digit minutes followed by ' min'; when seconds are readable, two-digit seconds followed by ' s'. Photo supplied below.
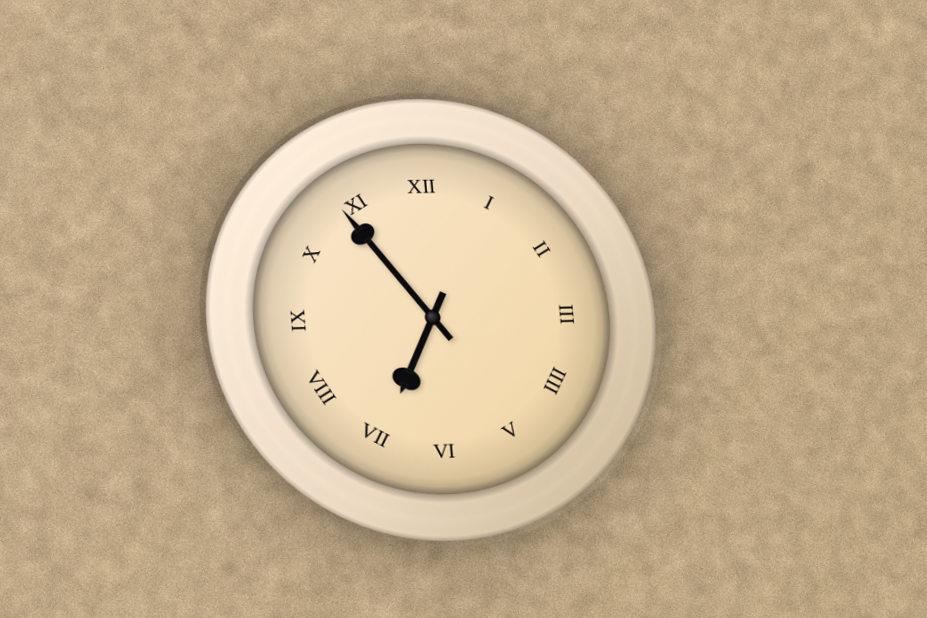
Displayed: 6 h 54 min
